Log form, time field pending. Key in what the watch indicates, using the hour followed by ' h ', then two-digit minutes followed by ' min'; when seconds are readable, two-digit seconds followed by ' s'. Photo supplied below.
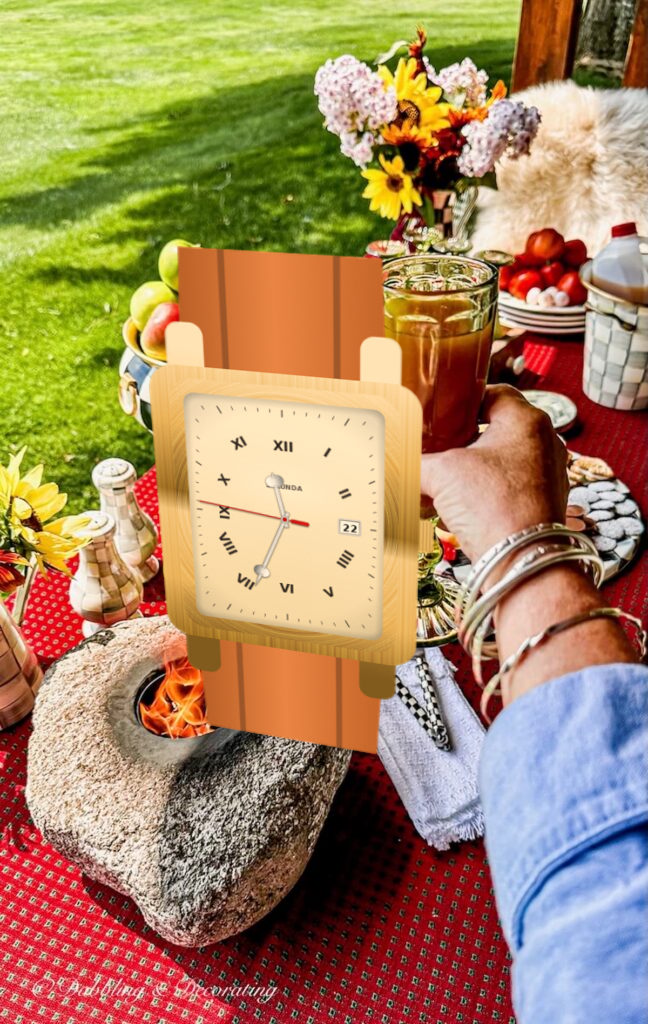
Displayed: 11 h 33 min 46 s
